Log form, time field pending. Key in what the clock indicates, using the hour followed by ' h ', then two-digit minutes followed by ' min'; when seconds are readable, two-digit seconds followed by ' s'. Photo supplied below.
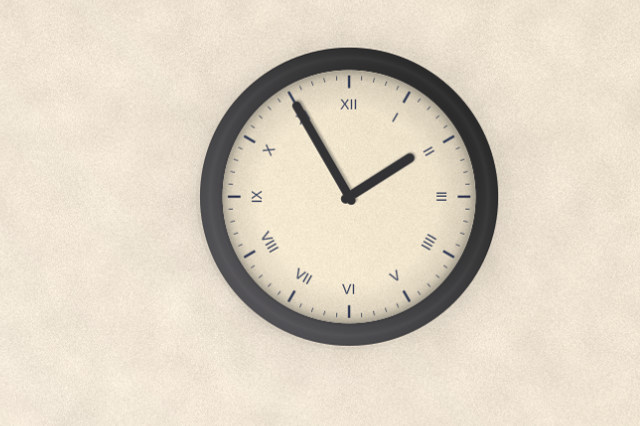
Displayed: 1 h 55 min
